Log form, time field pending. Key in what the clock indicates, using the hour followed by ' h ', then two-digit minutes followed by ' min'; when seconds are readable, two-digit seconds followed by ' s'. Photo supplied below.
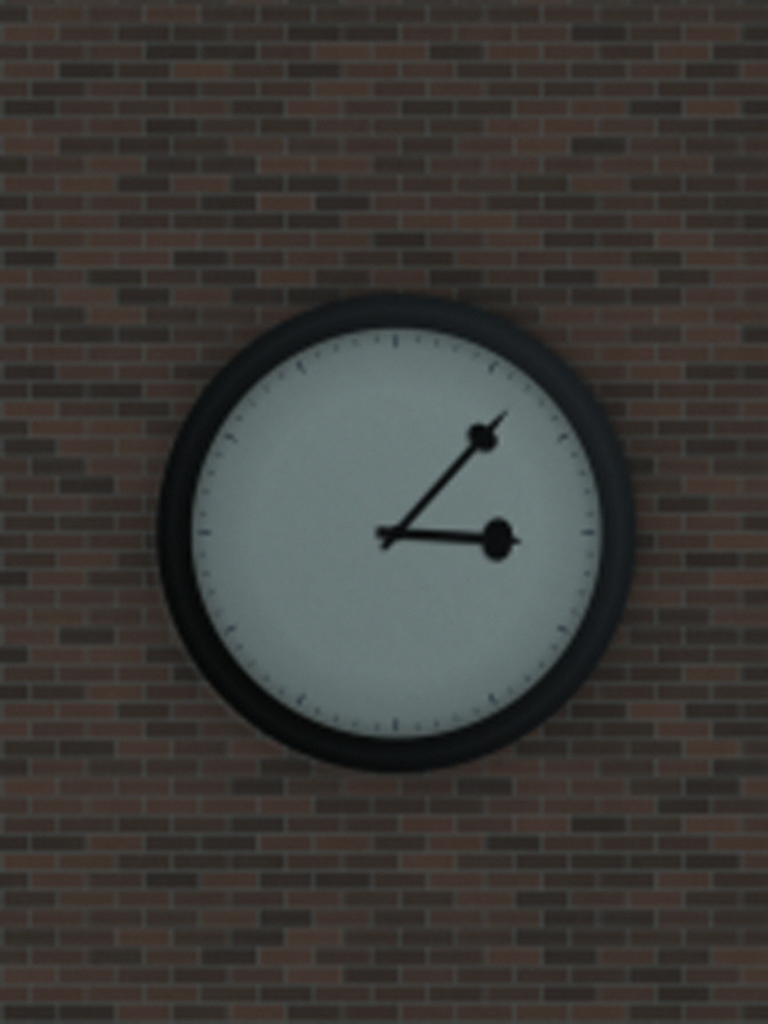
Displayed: 3 h 07 min
